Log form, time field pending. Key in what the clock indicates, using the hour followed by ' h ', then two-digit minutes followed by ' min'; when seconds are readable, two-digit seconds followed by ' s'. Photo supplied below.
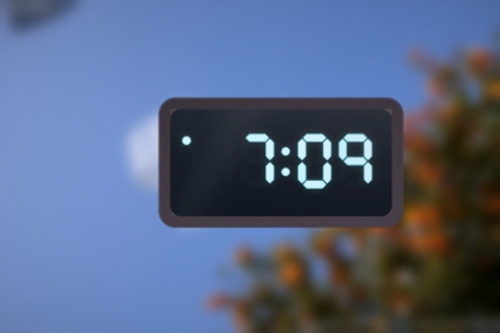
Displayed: 7 h 09 min
